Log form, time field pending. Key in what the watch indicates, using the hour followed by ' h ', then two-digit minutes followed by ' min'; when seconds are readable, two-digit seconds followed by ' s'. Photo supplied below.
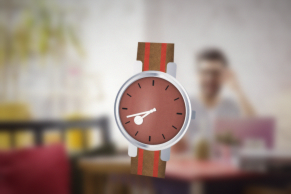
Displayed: 7 h 42 min
